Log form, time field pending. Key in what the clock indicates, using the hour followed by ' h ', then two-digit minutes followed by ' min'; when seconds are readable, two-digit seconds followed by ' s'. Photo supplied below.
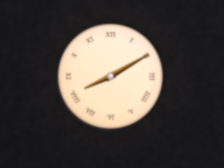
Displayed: 8 h 10 min
